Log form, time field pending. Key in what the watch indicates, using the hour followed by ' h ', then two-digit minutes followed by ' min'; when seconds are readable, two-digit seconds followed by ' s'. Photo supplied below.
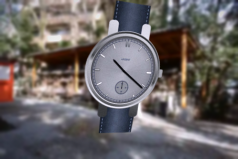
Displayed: 10 h 21 min
